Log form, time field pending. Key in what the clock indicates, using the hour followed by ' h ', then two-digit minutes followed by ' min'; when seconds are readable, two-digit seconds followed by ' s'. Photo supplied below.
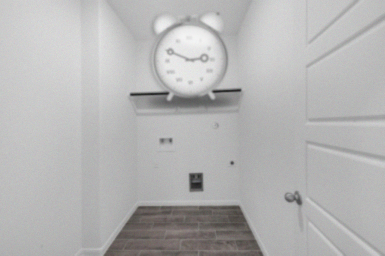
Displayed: 2 h 49 min
